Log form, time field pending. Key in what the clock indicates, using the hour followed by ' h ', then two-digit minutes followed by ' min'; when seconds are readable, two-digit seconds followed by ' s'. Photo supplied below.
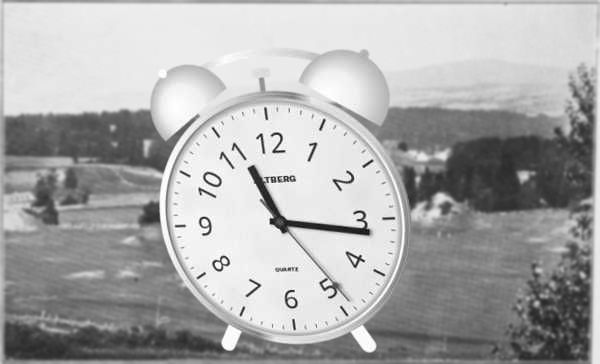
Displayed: 11 h 16 min 24 s
